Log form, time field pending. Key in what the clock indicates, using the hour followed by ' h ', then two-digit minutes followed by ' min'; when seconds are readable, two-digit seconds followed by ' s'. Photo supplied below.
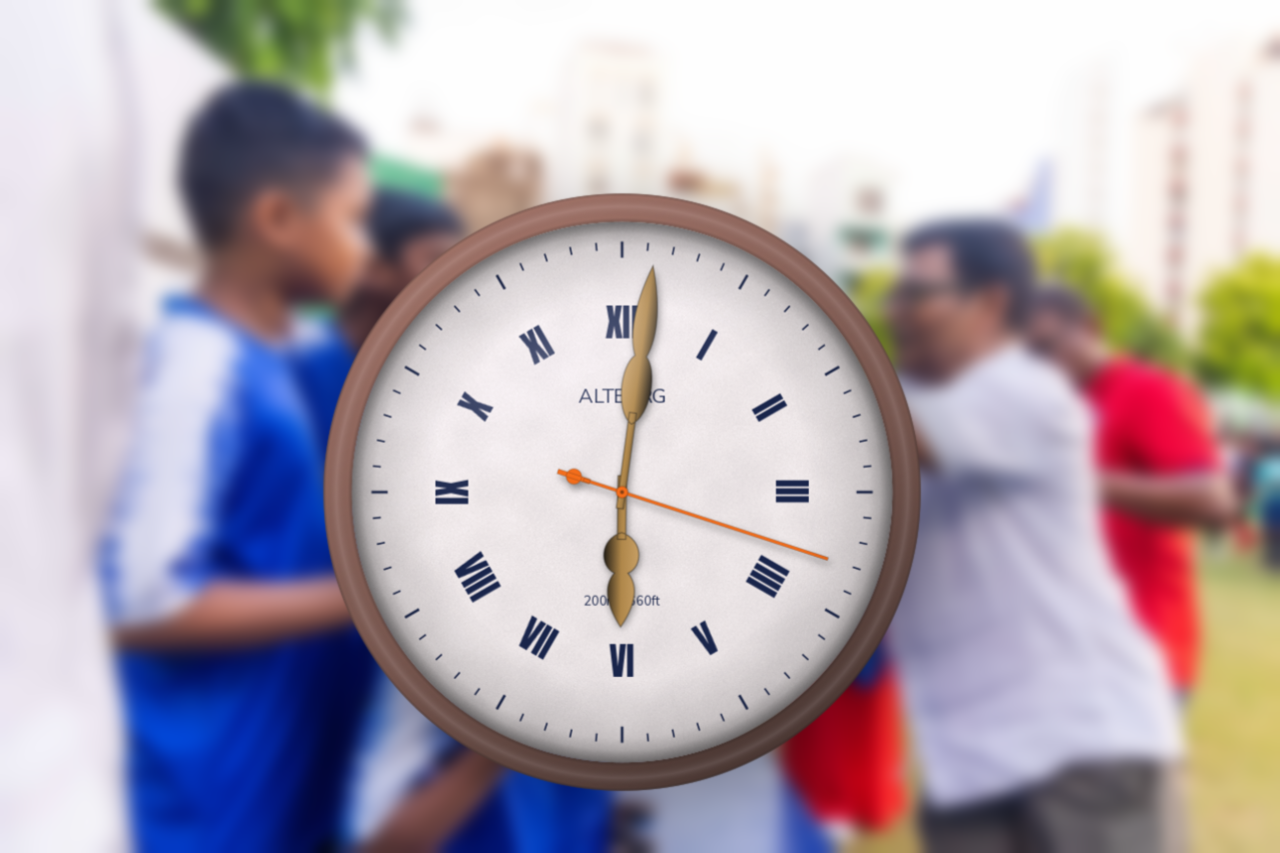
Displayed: 6 h 01 min 18 s
